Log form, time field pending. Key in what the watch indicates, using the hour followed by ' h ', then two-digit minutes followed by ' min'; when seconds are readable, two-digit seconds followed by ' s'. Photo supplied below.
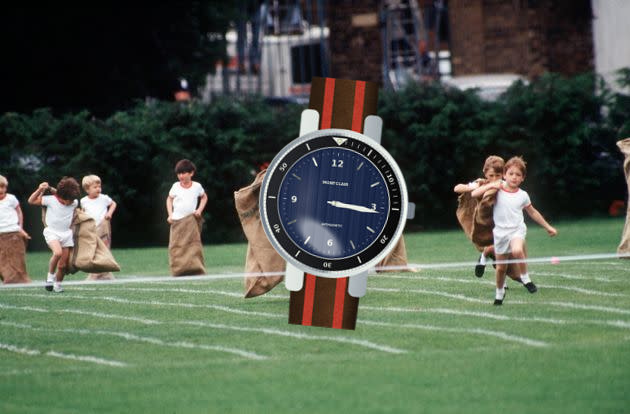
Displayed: 3 h 16 min
